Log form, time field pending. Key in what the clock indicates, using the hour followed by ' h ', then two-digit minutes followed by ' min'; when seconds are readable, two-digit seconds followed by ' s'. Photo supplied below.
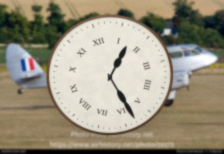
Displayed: 1 h 28 min
